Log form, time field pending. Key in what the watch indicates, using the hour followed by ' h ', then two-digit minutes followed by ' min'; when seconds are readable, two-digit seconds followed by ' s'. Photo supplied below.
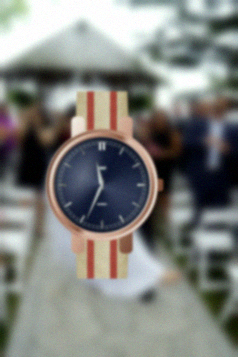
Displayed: 11 h 34 min
